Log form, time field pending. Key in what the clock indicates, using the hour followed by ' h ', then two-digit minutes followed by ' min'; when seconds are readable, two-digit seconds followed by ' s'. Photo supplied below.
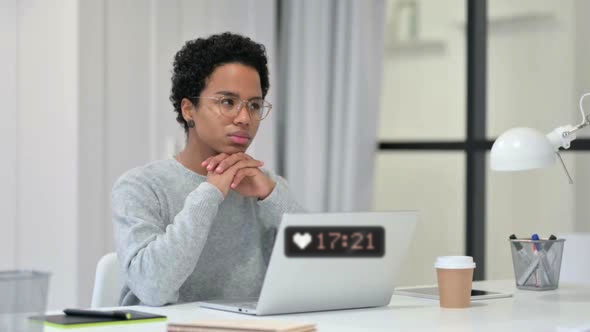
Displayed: 17 h 21 min
